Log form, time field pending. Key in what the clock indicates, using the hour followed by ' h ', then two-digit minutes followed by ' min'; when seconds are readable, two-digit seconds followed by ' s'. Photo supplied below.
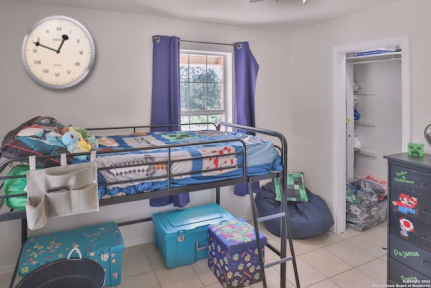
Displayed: 12 h 48 min
